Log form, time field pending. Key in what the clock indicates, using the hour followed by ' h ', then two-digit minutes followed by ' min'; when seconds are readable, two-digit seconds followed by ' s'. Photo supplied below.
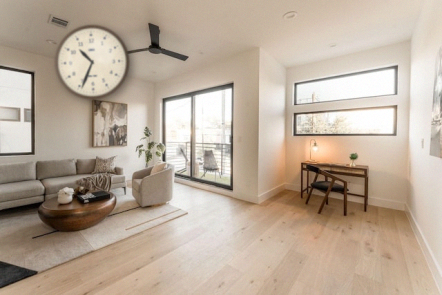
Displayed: 10 h 34 min
